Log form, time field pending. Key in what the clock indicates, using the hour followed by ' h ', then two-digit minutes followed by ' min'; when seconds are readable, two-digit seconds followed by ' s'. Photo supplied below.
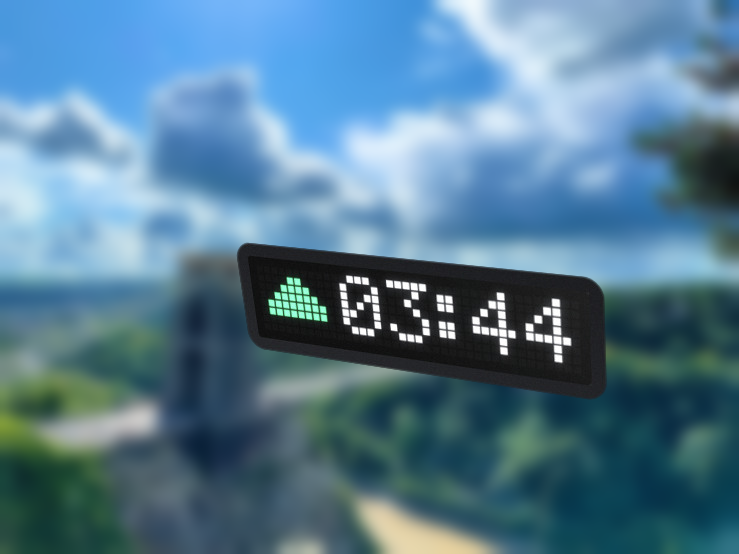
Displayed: 3 h 44 min
